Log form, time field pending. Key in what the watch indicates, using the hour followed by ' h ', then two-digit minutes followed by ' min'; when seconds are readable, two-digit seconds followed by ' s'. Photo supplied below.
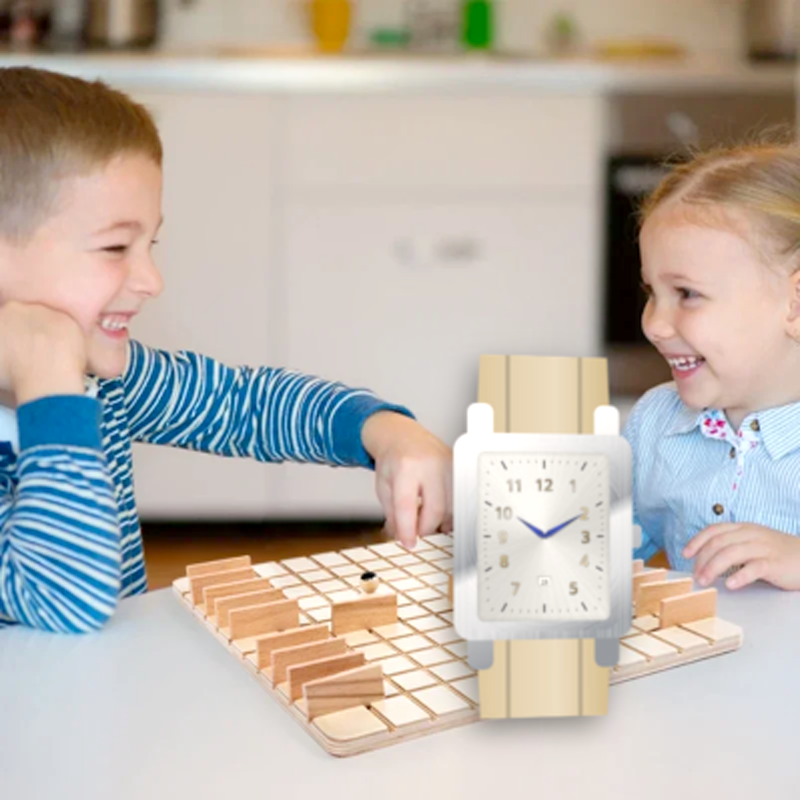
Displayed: 10 h 10 min
